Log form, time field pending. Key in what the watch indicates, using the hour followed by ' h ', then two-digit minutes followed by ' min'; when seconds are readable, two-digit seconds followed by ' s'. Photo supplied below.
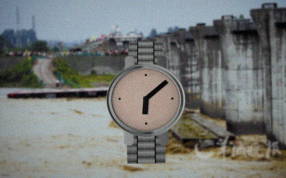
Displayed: 6 h 08 min
